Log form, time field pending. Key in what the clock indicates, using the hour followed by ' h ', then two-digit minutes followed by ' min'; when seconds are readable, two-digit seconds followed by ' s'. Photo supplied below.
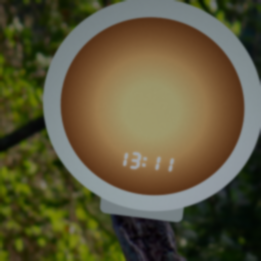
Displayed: 13 h 11 min
